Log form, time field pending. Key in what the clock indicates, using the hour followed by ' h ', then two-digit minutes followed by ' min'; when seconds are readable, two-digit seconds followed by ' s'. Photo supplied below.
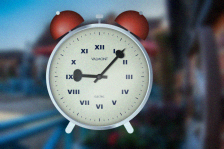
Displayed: 9 h 07 min
